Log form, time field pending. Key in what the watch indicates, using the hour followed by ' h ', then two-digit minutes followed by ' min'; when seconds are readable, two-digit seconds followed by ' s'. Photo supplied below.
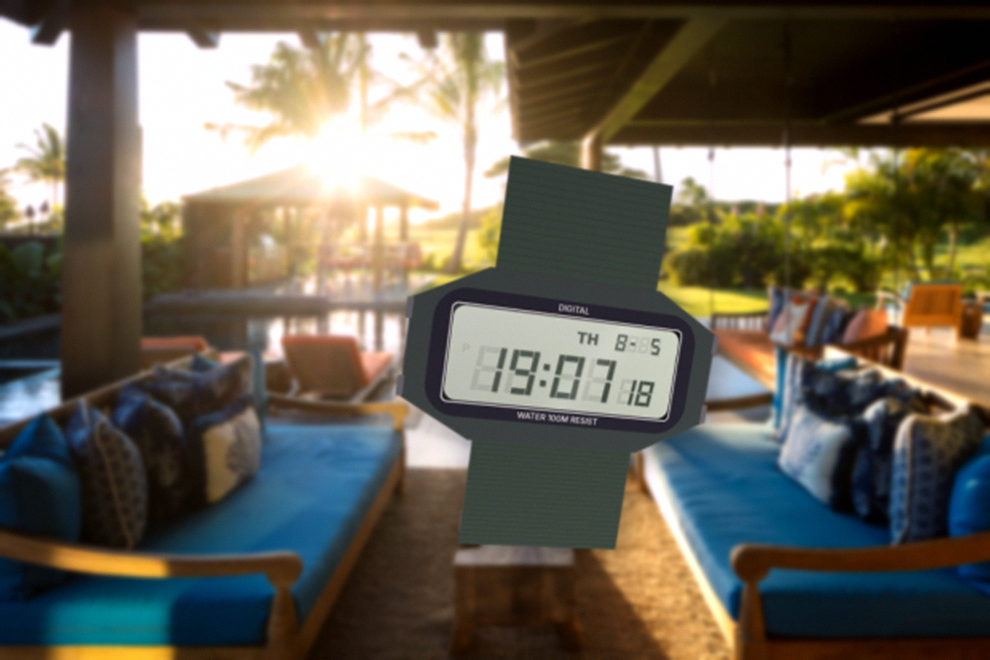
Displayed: 19 h 07 min 18 s
